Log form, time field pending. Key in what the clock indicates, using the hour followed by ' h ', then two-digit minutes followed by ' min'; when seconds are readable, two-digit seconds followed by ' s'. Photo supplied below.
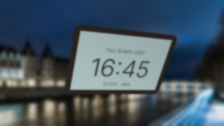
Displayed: 16 h 45 min
